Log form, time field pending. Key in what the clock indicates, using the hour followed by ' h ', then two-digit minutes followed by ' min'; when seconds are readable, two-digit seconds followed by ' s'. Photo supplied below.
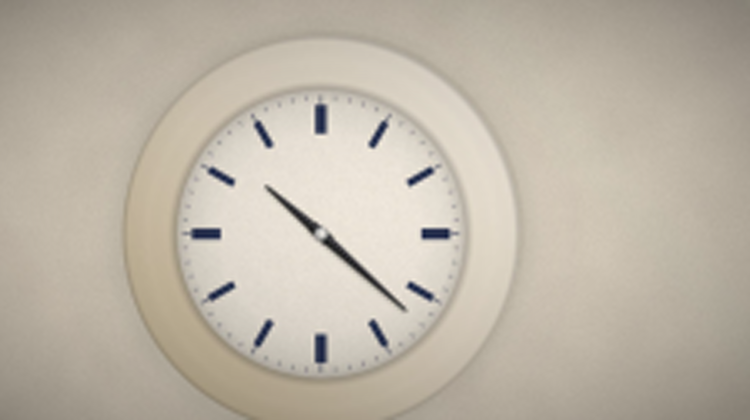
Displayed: 10 h 22 min
